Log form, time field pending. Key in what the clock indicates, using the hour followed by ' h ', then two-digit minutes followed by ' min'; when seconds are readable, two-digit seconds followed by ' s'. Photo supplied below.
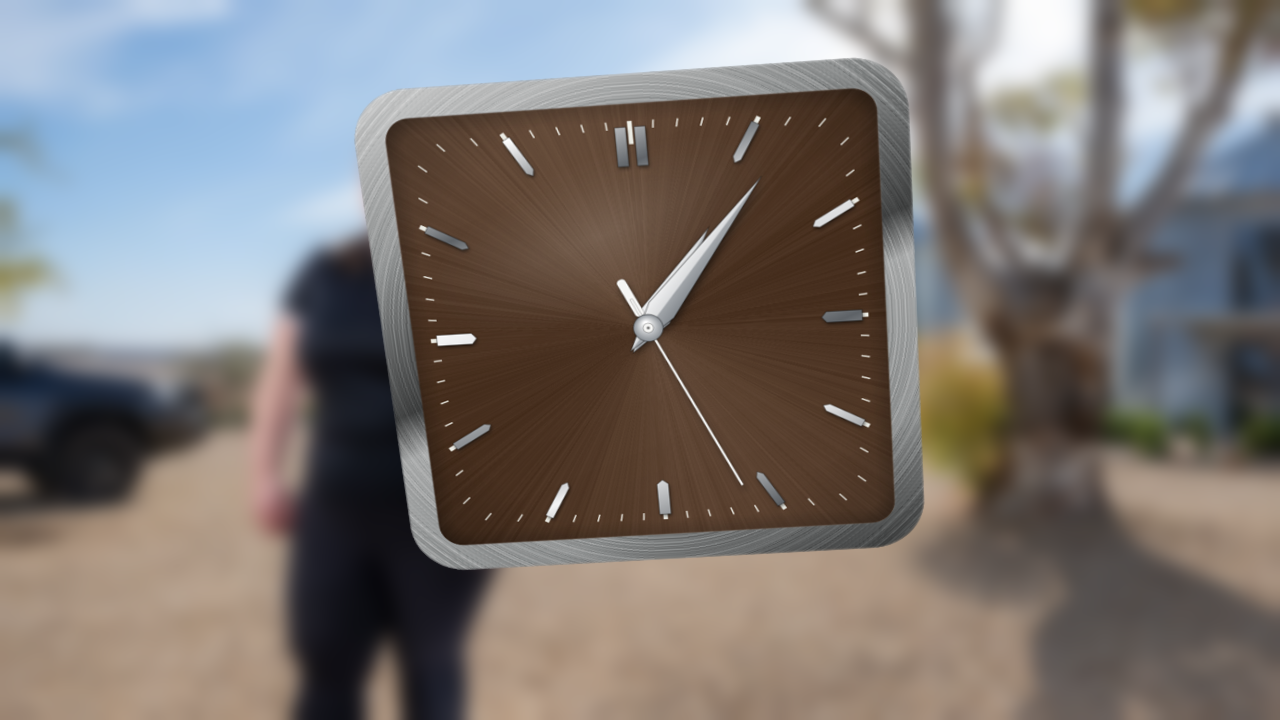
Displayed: 1 h 06 min 26 s
